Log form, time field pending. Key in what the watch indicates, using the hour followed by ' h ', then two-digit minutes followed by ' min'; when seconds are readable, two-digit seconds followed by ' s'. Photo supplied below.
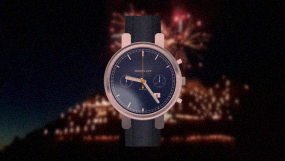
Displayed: 9 h 24 min
